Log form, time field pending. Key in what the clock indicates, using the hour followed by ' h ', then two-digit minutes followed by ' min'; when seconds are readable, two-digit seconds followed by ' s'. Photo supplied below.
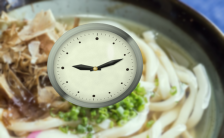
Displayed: 9 h 11 min
